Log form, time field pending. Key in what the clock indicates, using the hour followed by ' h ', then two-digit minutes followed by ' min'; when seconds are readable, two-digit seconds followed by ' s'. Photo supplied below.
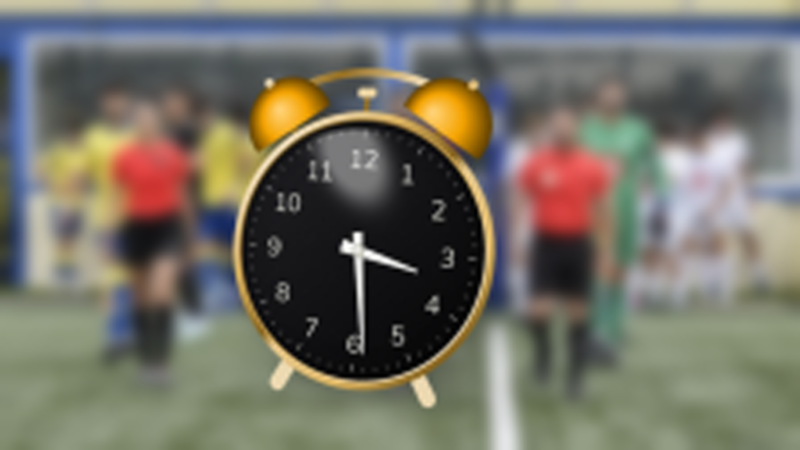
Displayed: 3 h 29 min
